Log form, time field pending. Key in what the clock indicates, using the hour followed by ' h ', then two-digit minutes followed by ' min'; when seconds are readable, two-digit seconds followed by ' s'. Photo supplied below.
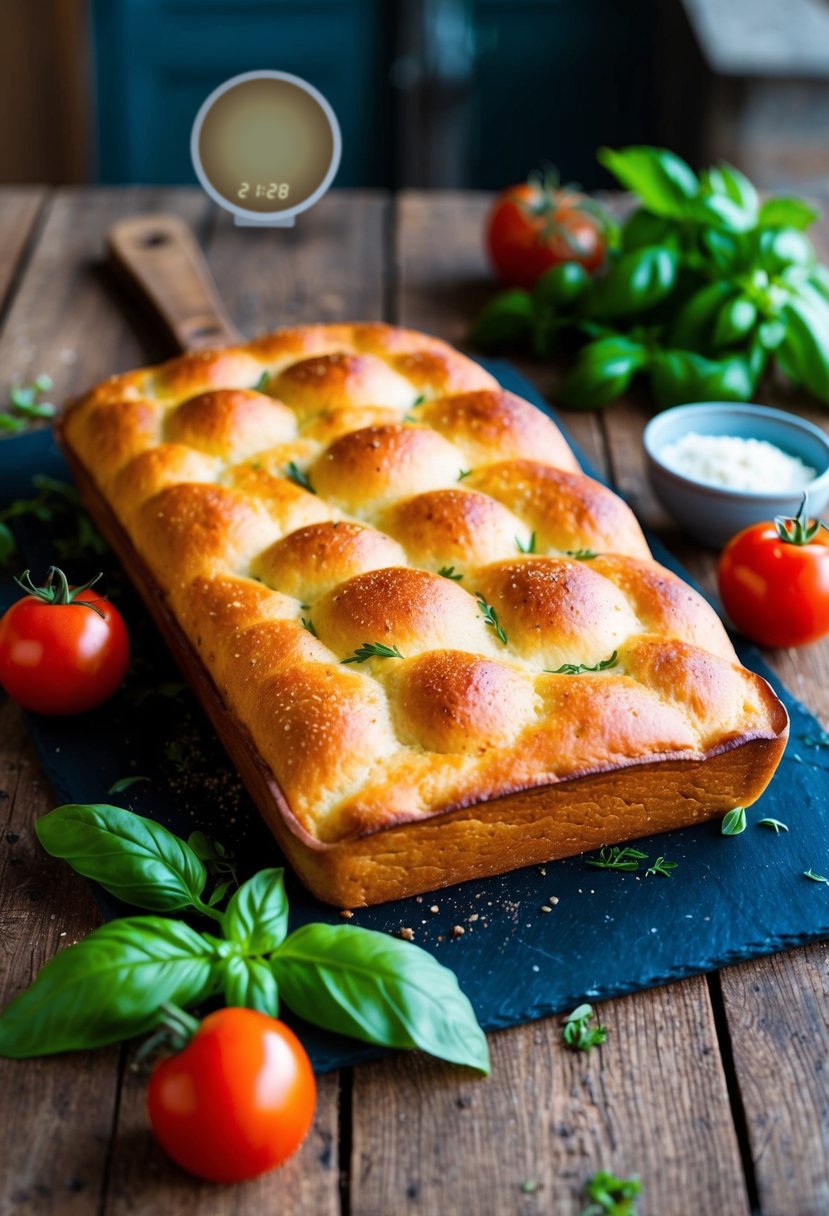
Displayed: 21 h 28 min
